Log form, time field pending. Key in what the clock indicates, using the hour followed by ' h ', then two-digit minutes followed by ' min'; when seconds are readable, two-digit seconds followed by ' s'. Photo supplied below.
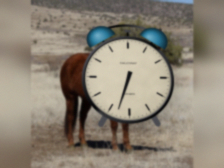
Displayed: 6 h 33 min
